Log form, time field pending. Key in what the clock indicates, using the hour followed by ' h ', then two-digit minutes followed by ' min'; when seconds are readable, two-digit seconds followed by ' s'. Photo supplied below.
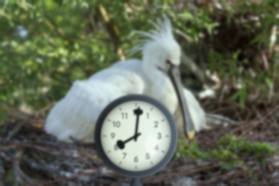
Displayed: 8 h 01 min
